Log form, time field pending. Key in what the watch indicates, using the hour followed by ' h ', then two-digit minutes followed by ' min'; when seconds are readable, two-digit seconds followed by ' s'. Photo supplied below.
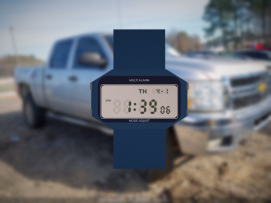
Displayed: 1 h 39 min 06 s
